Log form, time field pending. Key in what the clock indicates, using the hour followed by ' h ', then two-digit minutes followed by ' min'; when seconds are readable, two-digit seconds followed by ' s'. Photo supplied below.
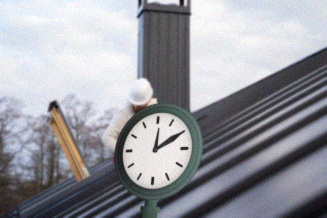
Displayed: 12 h 10 min
